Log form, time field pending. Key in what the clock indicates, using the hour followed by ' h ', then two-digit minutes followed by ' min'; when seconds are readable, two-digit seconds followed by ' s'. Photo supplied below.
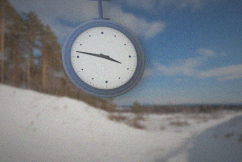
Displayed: 3 h 47 min
